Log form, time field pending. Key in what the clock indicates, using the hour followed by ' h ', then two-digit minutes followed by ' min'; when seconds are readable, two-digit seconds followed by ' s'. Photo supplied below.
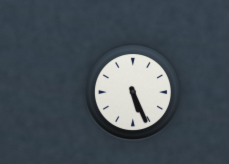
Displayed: 5 h 26 min
